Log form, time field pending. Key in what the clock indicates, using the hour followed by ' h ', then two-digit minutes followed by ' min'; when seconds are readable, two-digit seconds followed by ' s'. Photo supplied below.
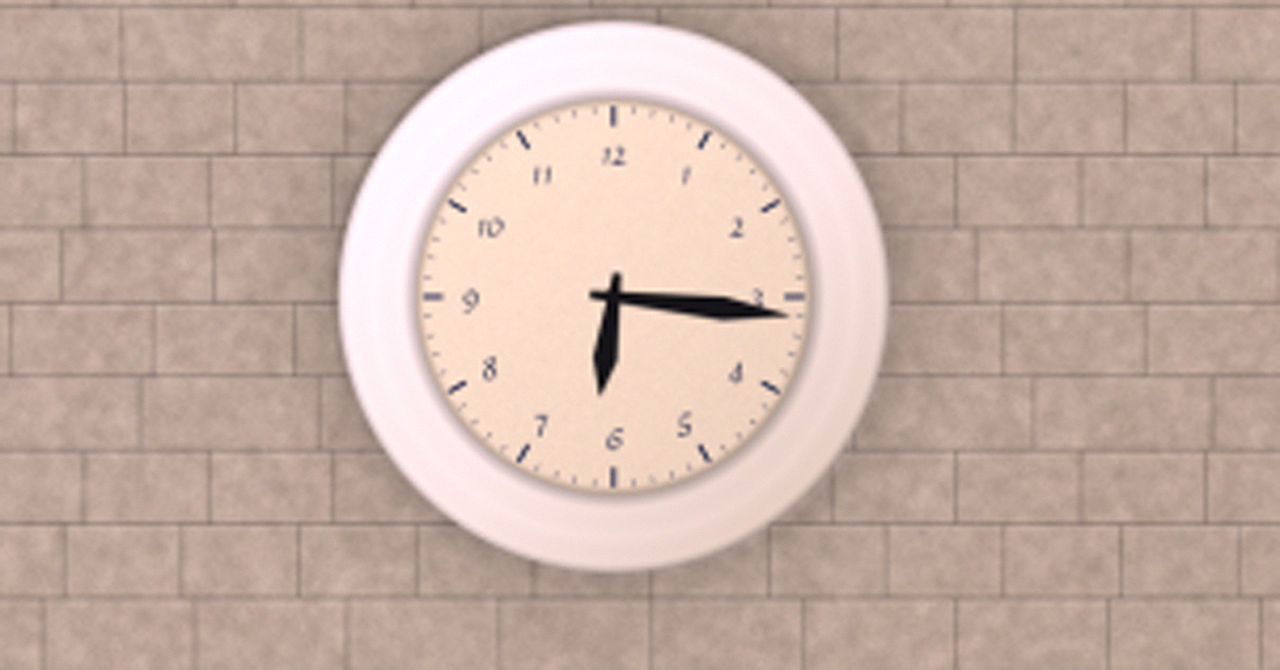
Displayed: 6 h 16 min
